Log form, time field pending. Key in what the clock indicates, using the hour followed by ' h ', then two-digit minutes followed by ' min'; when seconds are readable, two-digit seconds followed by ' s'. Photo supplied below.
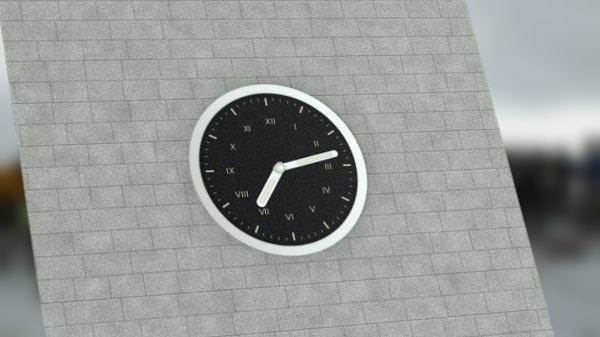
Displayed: 7 h 13 min
